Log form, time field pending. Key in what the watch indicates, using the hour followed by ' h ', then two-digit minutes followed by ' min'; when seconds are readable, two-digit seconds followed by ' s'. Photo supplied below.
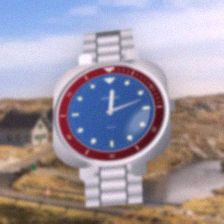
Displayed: 12 h 12 min
